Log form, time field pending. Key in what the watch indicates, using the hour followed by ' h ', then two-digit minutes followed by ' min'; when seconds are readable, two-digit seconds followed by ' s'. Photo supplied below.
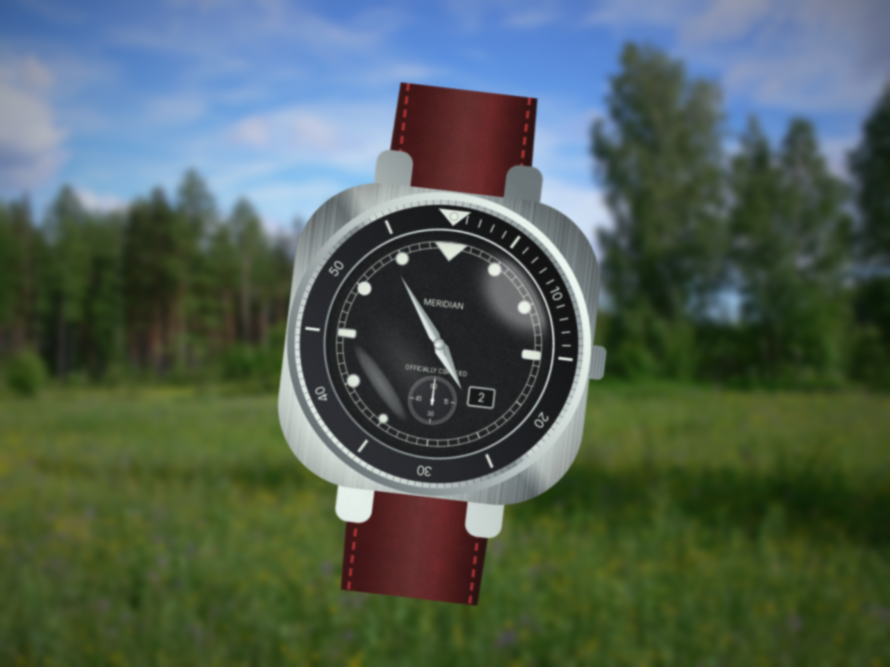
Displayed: 4 h 54 min
